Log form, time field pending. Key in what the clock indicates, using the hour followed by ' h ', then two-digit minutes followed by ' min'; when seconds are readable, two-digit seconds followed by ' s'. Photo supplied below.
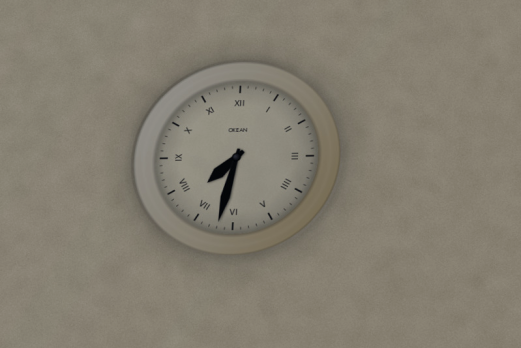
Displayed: 7 h 32 min
